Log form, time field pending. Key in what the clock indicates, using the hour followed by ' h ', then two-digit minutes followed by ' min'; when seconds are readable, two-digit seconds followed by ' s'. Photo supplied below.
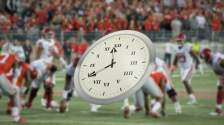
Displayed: 11 h 40 min
